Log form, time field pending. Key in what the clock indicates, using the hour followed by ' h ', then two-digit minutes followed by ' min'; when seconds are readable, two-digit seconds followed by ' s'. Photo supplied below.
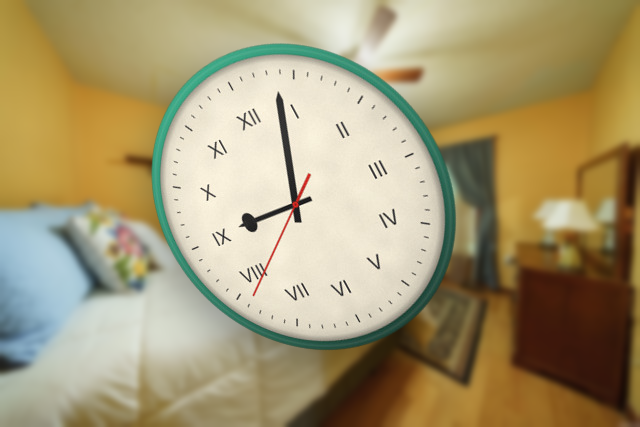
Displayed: 9 h 03 min 39 s
